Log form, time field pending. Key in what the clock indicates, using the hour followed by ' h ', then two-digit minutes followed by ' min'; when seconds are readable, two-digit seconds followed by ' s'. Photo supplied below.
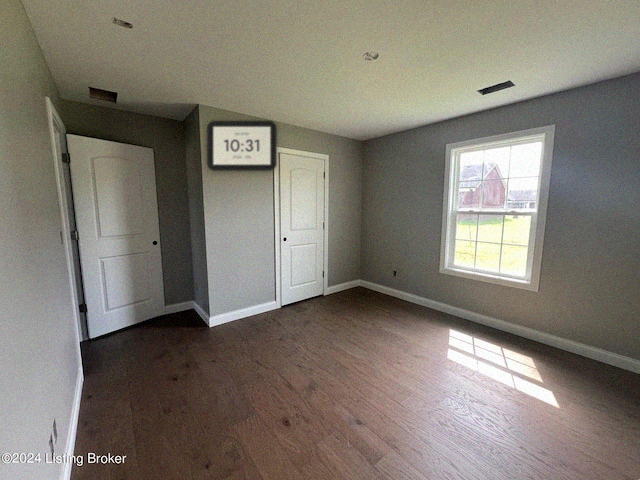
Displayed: 10 h 31 min
